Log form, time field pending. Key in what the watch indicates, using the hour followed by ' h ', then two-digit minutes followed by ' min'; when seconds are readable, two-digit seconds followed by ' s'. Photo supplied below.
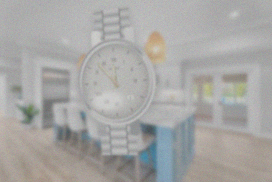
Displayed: 11 h 53 min
